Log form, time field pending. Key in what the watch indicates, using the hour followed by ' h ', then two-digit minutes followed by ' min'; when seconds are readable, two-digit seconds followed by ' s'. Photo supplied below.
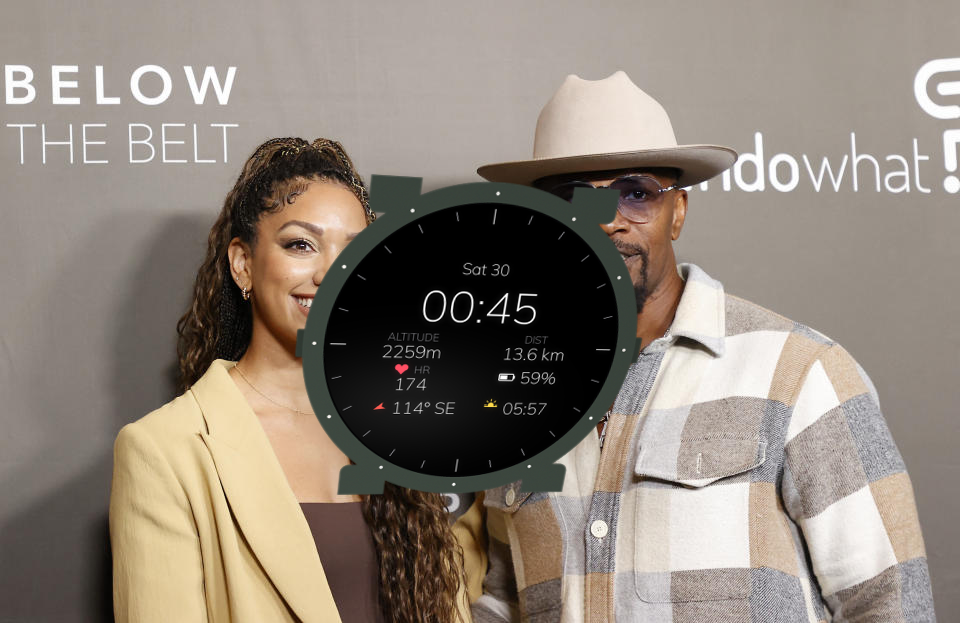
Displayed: 0 h 45 min
